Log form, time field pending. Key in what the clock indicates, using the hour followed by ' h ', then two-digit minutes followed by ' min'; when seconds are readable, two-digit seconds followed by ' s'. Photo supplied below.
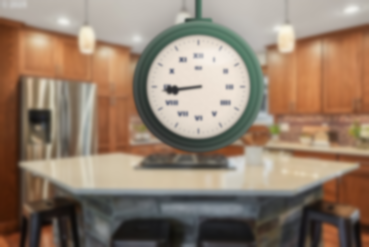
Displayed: 8 h 44 min
